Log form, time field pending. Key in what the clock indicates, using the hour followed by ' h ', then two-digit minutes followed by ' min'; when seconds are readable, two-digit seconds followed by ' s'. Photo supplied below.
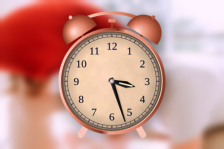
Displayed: 3 h 27 min
